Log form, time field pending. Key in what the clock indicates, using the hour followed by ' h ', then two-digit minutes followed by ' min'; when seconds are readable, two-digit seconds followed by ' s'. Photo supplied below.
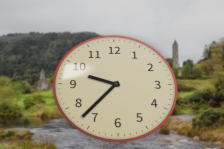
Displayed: 9 h 37 min
